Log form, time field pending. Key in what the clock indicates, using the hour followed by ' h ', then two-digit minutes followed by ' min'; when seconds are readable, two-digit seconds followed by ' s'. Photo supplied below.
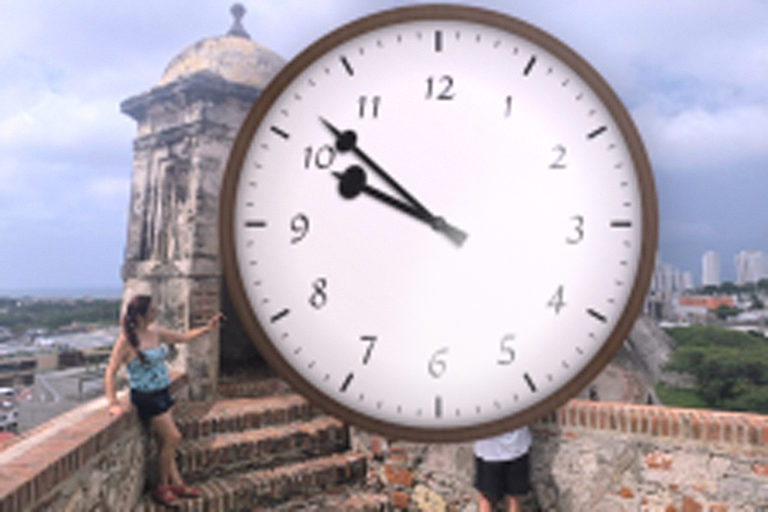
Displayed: 9 h 52 min
